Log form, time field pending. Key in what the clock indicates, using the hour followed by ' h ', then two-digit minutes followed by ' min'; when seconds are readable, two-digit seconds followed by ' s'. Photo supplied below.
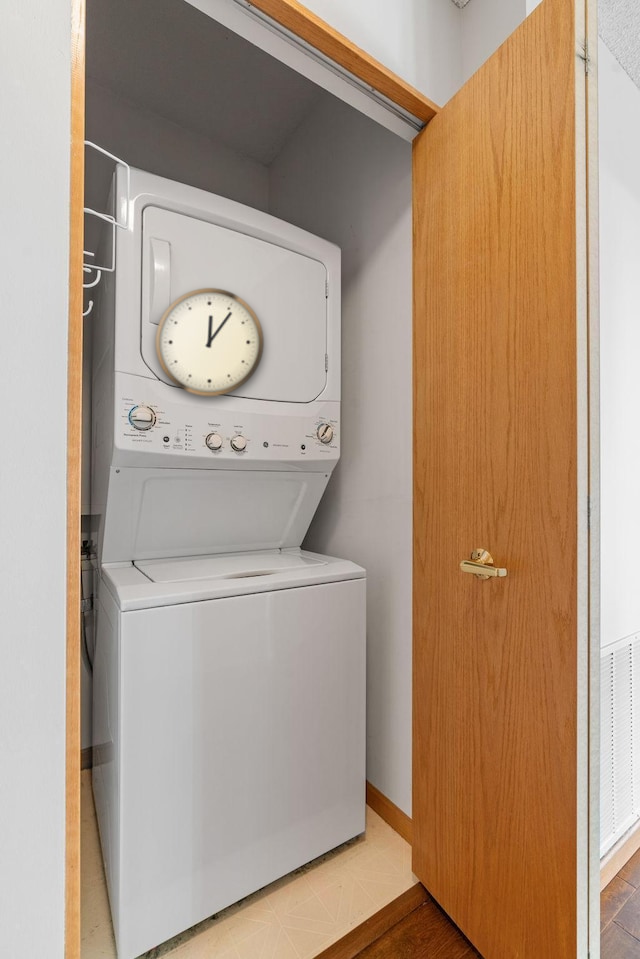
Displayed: 12 h 06 min
